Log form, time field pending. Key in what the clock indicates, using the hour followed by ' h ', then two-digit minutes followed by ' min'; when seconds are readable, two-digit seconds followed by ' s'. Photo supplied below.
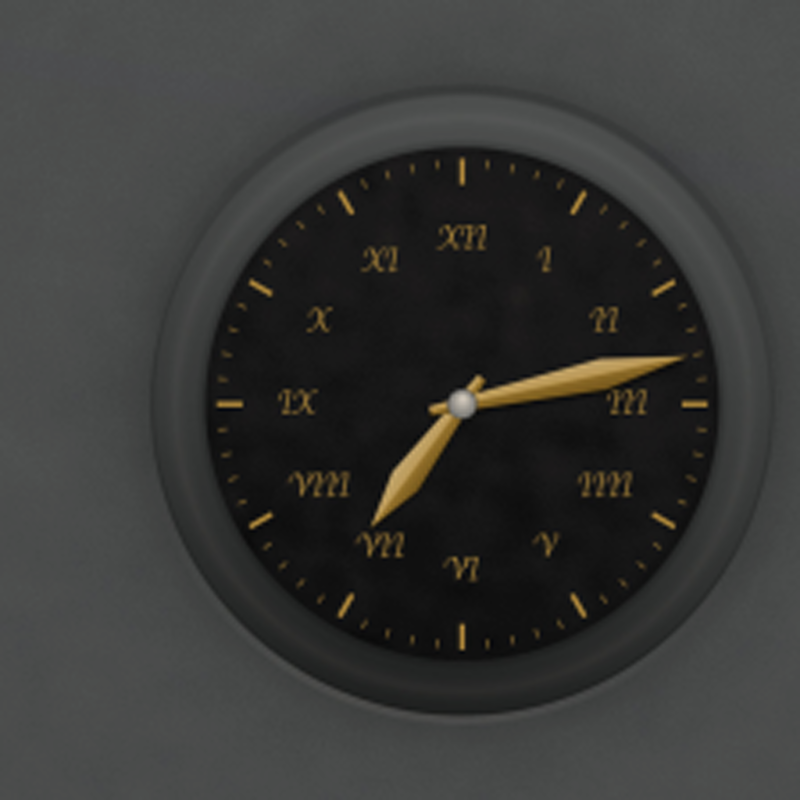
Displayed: 7 h 13 min
